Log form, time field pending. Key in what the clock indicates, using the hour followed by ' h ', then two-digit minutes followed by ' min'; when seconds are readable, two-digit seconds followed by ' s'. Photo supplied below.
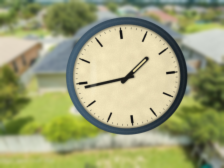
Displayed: 1 h 44 min
